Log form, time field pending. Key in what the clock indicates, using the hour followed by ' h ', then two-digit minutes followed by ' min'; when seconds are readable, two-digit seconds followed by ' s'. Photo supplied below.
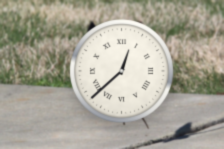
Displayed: 12 h 38 min
